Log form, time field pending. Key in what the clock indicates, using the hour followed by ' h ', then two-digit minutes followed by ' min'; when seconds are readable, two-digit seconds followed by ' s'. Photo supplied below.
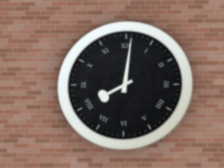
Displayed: 8 h 01 min
